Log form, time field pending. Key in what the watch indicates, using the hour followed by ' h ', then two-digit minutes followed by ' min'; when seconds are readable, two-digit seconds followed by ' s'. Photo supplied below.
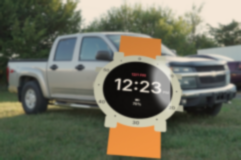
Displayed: 12 h 23 min
